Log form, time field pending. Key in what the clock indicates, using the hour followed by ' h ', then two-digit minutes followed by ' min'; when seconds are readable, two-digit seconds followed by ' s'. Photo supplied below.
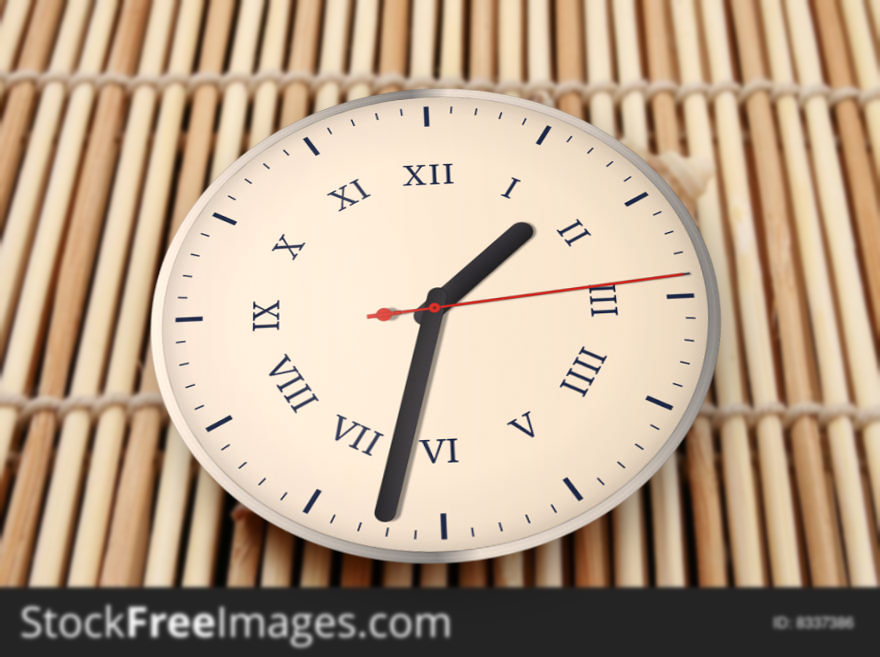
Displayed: 1 h 32 min 14 s
